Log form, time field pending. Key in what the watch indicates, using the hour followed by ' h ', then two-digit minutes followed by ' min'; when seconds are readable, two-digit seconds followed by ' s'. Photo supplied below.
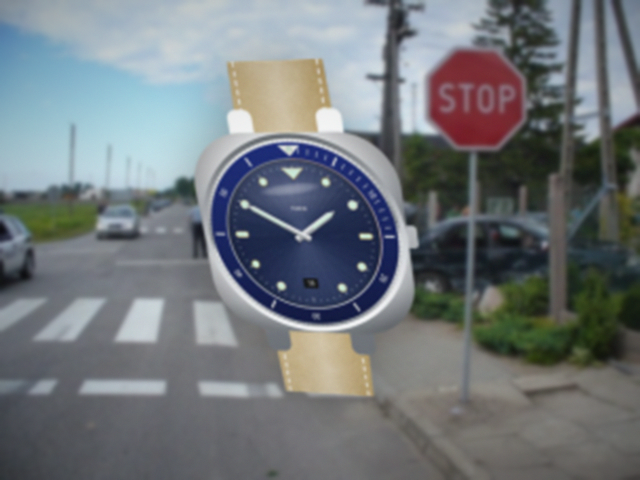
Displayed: 1 h 50 min
